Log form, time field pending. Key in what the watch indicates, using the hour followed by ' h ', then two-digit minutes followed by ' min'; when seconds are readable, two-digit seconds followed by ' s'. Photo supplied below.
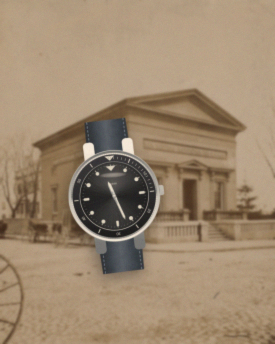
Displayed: 11 h 27 min
